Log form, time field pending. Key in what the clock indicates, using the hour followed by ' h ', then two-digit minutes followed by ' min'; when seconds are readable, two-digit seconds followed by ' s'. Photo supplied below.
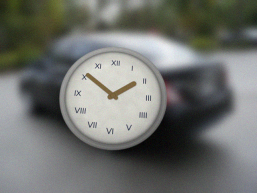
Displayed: 1 h 51 min
